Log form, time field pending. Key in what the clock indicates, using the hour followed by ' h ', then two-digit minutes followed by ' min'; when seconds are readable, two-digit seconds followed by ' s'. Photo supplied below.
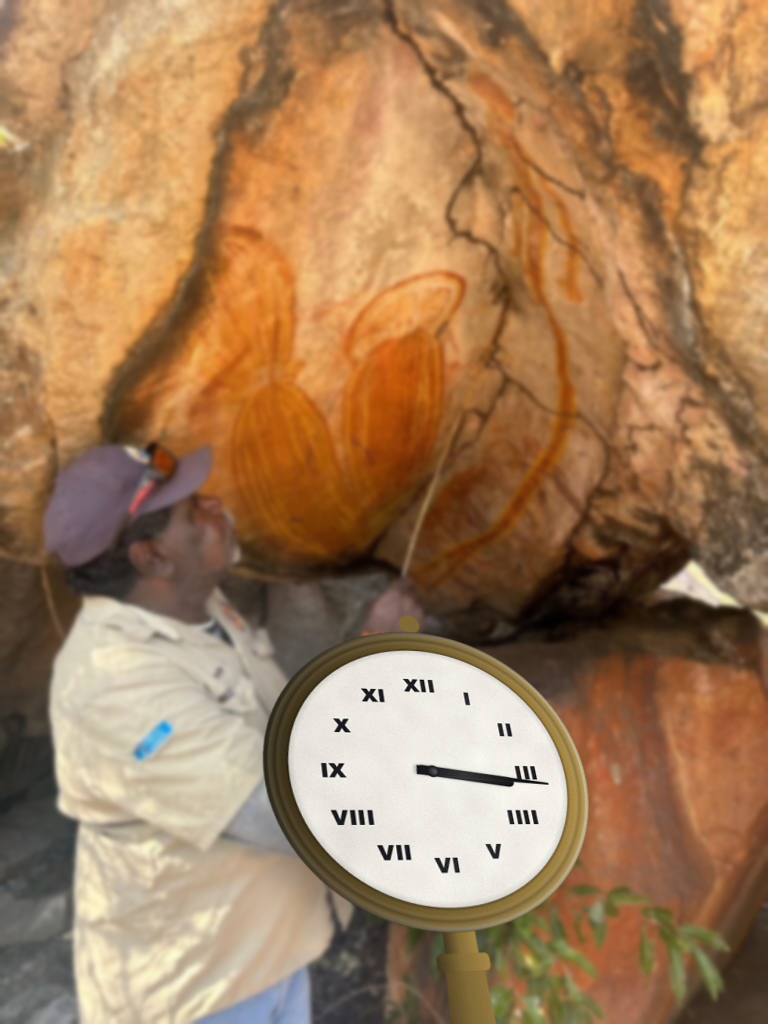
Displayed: 3 h 16 min
